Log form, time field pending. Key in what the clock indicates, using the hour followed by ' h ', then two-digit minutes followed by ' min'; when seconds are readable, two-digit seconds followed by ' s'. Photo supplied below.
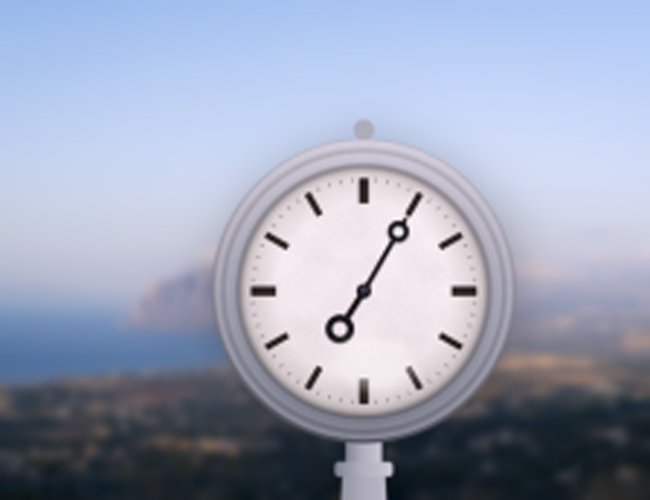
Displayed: 7 h 05 min
